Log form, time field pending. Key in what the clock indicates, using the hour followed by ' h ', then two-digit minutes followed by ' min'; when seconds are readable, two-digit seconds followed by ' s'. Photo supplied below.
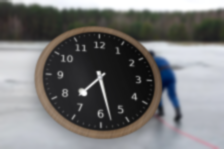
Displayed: 7 h 28 min
